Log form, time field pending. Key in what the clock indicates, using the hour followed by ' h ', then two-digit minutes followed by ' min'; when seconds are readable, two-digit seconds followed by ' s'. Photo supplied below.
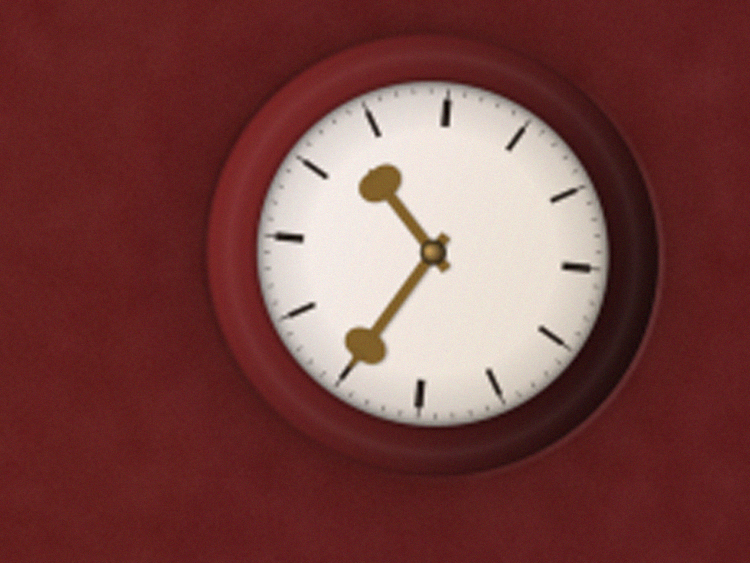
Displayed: 10 h 35 min
